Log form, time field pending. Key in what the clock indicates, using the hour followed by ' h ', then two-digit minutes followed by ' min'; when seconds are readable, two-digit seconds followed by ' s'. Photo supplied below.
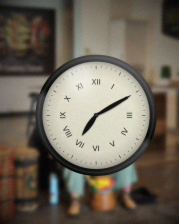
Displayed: 7 h 10 min
